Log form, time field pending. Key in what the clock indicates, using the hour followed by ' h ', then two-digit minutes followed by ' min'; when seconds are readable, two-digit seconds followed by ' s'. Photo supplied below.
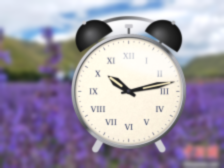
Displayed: 10 h 13 min
